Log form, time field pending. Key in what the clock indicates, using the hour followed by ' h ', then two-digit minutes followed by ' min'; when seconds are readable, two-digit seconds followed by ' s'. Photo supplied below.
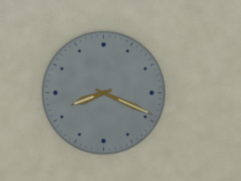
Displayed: 8 h 19 min
